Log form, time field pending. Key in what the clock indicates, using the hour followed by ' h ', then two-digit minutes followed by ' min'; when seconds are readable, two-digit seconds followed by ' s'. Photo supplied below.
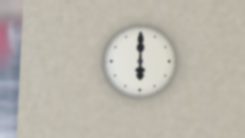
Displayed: 6 h 00 min
